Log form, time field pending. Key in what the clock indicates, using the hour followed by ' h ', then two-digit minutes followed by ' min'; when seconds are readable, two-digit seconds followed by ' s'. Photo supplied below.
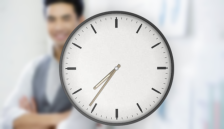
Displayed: 7 h 36 min
